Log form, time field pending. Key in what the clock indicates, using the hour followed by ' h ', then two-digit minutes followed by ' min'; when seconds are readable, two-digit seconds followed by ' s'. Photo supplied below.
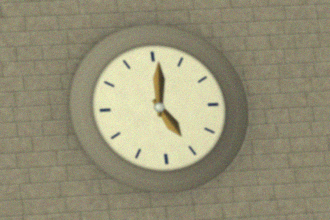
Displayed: 5 h 01 min
